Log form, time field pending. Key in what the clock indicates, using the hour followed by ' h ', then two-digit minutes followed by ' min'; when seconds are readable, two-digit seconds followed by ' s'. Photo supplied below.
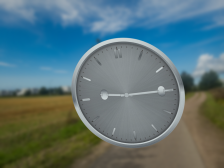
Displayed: 9 h 15 min
